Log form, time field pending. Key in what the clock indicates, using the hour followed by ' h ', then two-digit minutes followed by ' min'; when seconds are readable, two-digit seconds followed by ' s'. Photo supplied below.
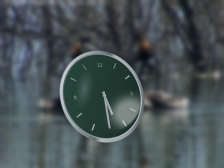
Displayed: 5 h 30 min
